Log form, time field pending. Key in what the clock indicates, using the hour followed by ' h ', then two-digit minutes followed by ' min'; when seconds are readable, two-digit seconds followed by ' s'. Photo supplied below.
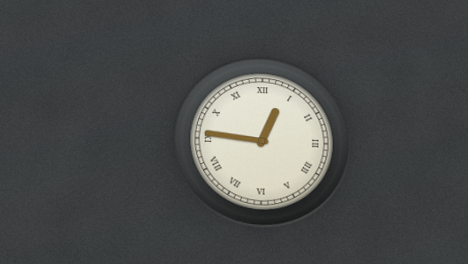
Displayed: 12 h 46 min
